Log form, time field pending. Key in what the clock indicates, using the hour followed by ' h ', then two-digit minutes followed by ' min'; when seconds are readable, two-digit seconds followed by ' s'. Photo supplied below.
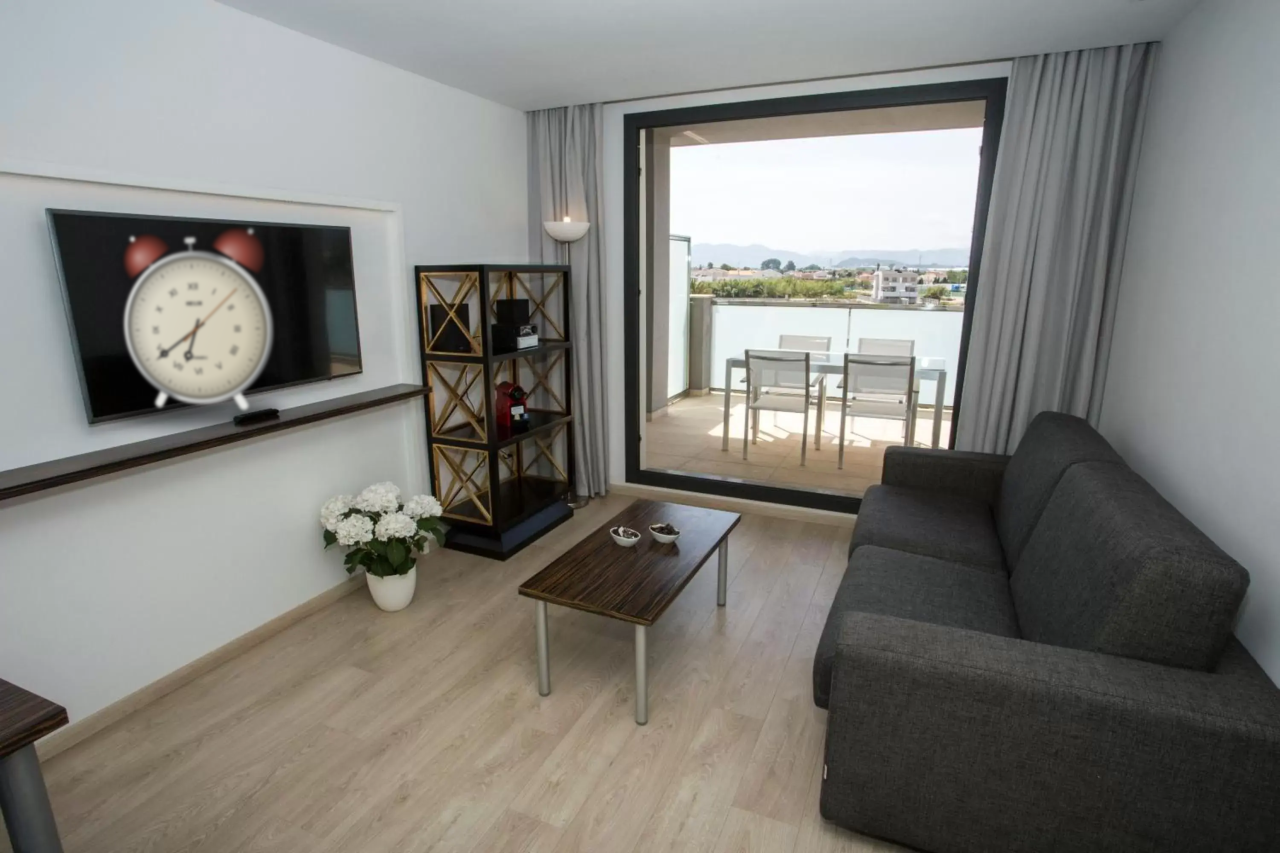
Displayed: 6 h 39 min 08 s
